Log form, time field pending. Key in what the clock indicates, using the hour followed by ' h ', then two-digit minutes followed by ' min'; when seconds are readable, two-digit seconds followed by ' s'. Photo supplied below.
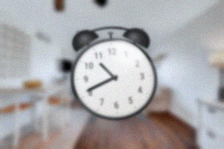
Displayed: 10 h 41 min
